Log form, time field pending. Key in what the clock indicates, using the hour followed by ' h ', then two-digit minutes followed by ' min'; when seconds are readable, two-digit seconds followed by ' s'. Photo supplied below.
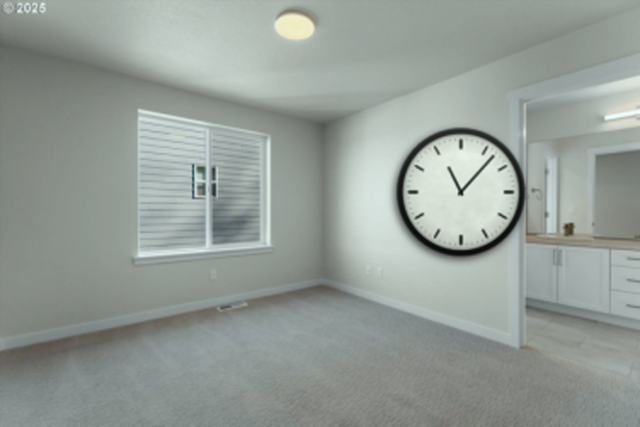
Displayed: 11 h 07 min
